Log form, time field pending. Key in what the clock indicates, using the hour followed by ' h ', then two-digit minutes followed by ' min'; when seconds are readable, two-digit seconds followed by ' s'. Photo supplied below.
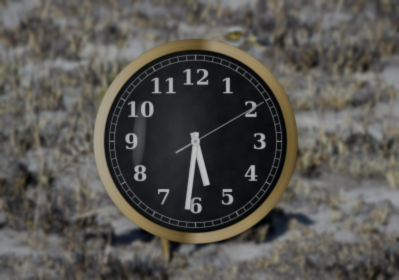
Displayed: 5 h 31 min 10 s
